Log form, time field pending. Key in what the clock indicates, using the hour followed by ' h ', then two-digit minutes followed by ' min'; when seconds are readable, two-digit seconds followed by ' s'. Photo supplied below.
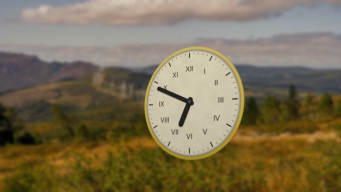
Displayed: 6 h 49 min
